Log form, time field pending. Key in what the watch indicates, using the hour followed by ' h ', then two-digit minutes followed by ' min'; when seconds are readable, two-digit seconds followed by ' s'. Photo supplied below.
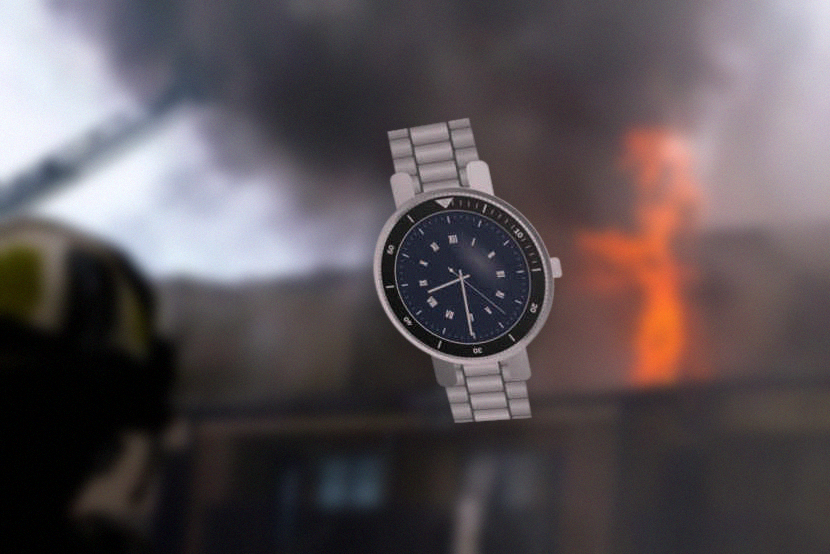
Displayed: 8 h 30 min 23 s
